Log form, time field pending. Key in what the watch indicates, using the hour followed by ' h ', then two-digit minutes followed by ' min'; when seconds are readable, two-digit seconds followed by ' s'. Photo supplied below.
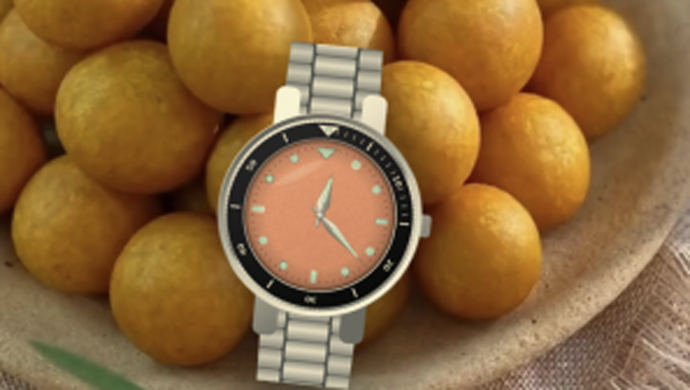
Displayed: 12 h 22 min
